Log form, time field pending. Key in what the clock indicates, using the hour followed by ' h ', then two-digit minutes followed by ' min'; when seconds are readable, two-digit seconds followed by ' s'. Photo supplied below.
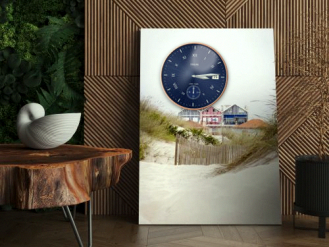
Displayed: 3 h 14 min
